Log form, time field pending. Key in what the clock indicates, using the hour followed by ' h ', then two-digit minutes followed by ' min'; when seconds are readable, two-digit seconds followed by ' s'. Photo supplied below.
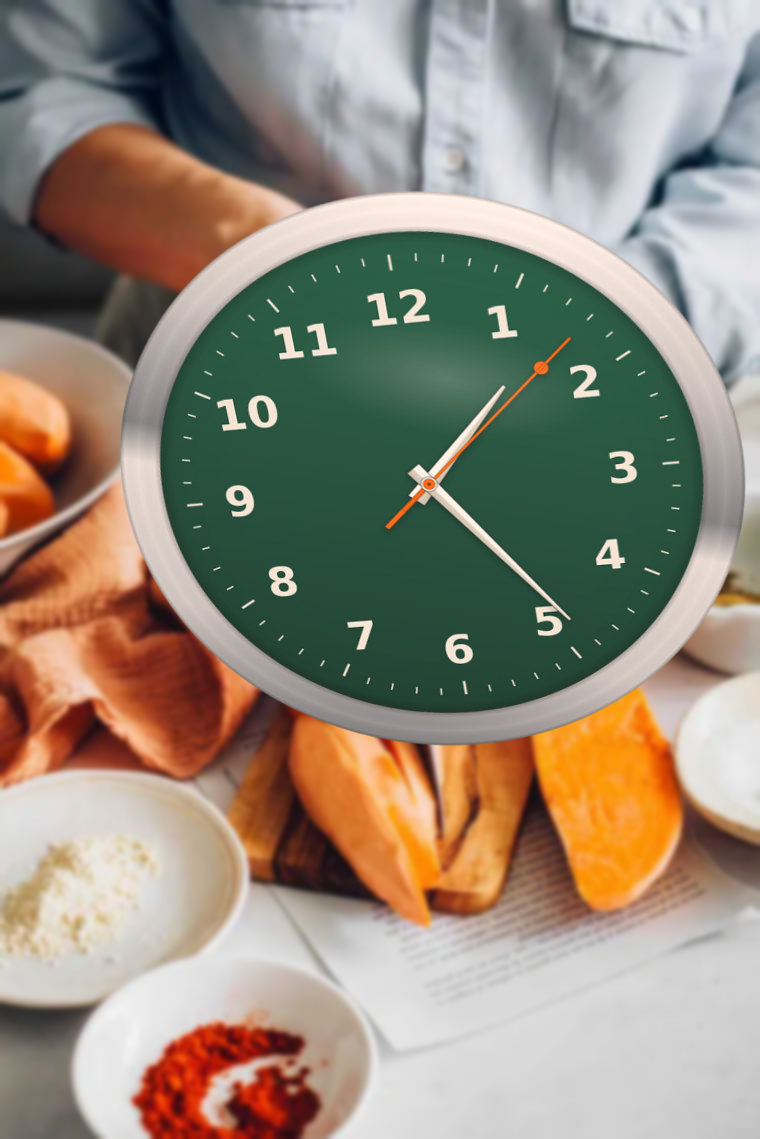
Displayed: 1 h 24 min 08 s
